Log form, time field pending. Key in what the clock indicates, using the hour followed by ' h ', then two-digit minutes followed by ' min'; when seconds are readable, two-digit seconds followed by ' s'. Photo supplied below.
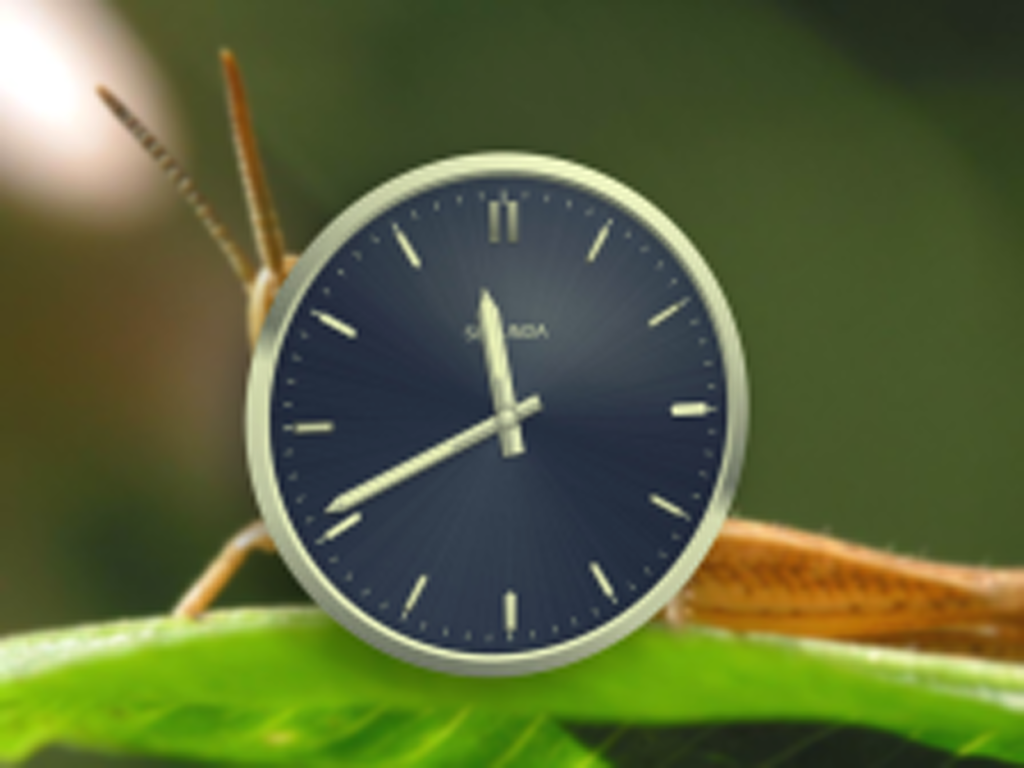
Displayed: 11 h 41 min
